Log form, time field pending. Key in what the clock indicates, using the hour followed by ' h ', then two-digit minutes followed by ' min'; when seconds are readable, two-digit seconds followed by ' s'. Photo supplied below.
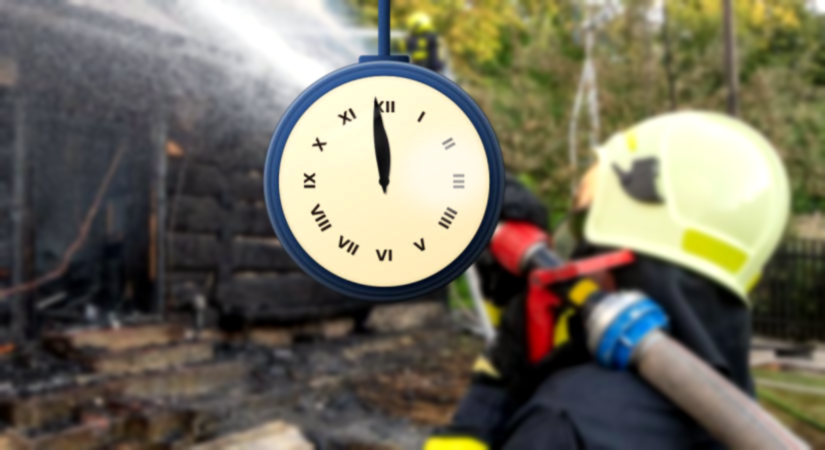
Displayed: 11 h 59 min
